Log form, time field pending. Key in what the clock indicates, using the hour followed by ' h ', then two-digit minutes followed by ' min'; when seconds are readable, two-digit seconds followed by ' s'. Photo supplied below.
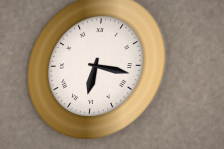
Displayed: 6 h 17 min
